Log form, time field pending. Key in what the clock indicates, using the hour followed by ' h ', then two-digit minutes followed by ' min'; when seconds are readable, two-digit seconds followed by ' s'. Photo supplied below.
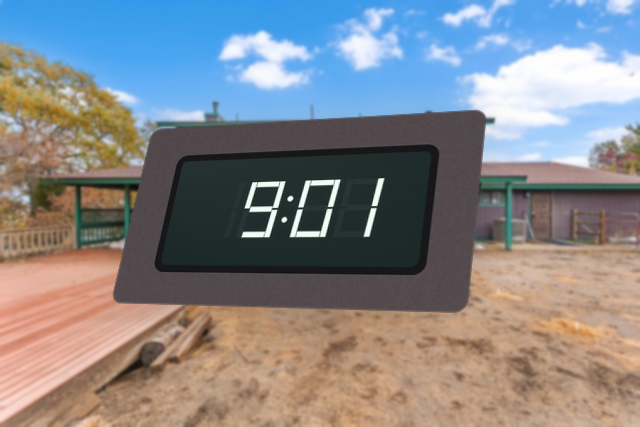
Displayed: 9 h 01 min
